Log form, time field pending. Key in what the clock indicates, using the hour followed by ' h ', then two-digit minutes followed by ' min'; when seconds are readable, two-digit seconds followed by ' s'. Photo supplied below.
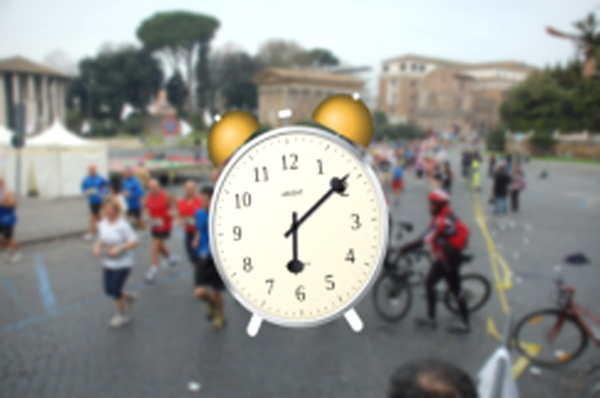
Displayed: 6 h 09 min
